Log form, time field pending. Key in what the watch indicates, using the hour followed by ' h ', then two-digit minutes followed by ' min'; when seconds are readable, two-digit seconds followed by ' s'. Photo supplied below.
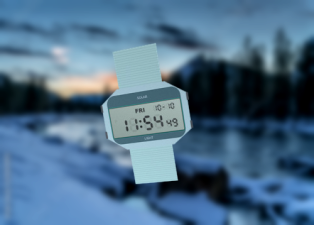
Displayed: 11 h 54 min 49 s
